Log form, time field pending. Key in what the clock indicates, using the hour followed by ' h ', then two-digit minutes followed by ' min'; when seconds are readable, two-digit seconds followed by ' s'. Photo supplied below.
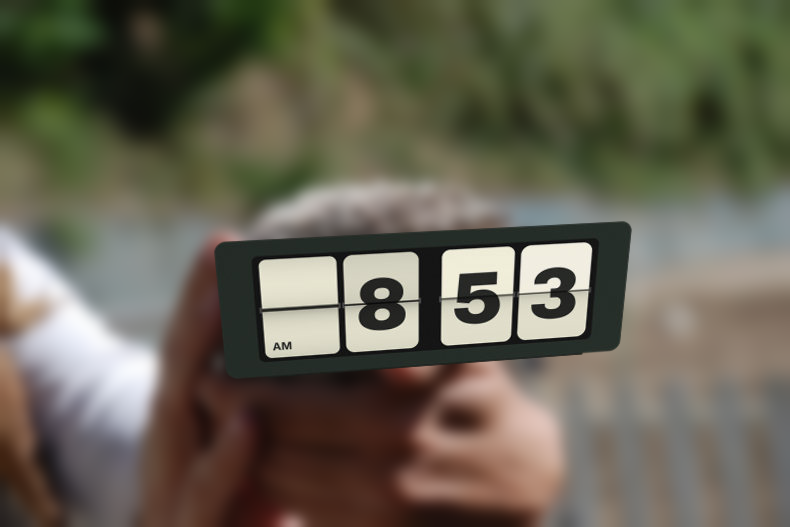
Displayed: 8 h 53 min
